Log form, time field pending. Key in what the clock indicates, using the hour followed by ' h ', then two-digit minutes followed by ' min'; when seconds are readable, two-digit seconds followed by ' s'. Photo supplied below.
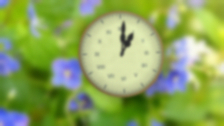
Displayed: 1 h 01 min
